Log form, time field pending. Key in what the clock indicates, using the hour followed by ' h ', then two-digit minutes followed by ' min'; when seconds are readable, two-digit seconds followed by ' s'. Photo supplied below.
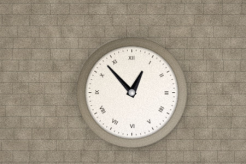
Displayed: 12 h 53 min
